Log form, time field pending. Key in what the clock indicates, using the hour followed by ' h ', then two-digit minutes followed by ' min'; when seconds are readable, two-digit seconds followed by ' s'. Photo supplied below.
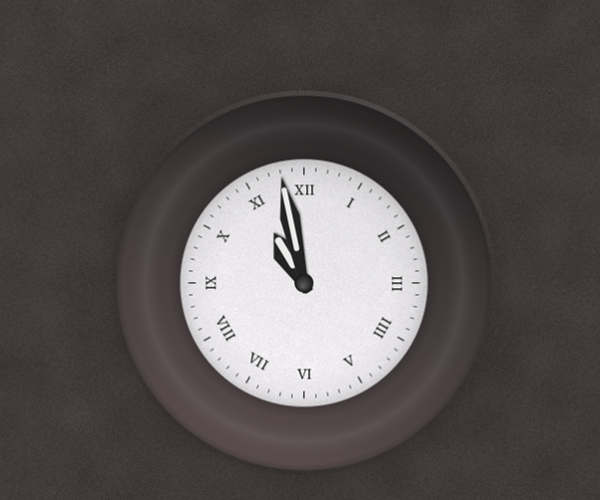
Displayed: 10 h 58 min
